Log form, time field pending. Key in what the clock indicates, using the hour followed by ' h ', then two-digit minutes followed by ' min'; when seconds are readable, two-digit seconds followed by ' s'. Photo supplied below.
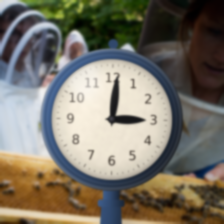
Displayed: 3 h 01 min
